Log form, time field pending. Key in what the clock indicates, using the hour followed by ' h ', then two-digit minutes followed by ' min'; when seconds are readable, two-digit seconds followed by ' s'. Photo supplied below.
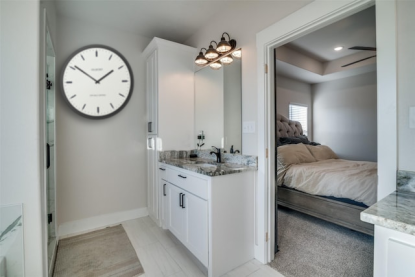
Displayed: 1 h 51 min
